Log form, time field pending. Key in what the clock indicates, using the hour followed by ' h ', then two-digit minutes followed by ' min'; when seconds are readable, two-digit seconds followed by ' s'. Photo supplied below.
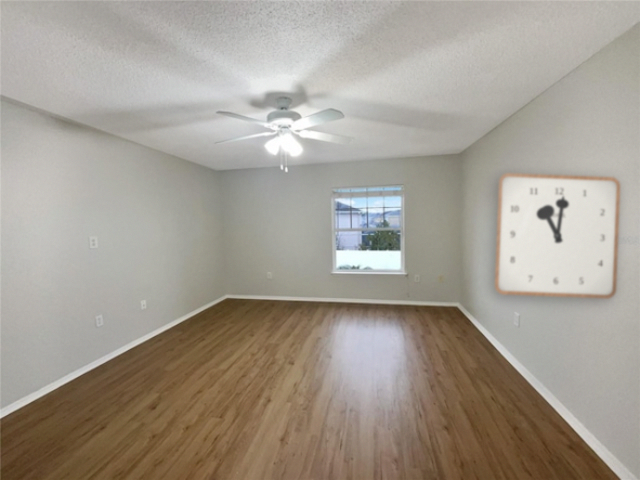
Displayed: 11 h 01 min
